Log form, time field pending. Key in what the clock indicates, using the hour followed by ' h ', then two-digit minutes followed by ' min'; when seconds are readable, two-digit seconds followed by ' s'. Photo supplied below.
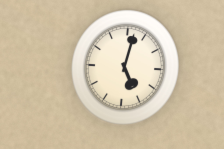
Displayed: 5 h 02 min
